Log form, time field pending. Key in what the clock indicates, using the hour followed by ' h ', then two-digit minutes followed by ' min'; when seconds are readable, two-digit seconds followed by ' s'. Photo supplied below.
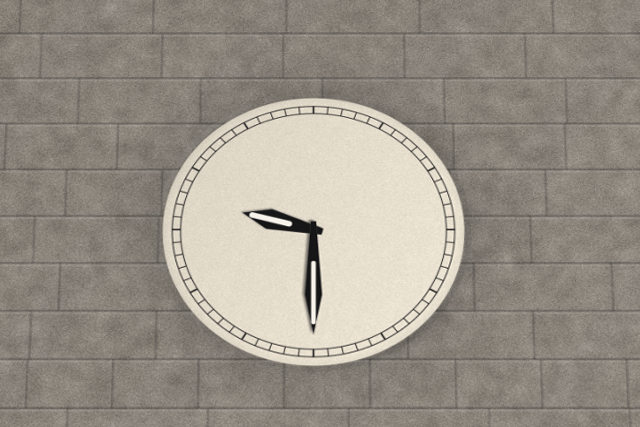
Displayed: 9 h 30 min
